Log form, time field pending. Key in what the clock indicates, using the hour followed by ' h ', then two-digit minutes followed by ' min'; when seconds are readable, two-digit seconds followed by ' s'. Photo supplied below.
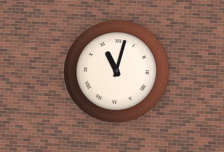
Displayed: 11 h 02 min
